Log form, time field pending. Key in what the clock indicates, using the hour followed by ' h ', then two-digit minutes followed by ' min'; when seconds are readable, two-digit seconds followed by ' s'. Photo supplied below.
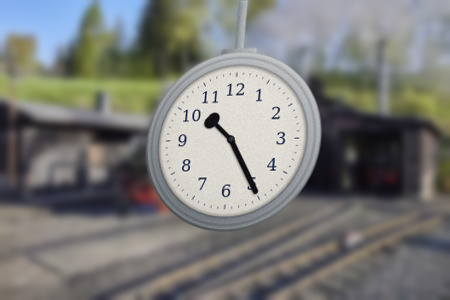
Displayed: 10 h 25 min
